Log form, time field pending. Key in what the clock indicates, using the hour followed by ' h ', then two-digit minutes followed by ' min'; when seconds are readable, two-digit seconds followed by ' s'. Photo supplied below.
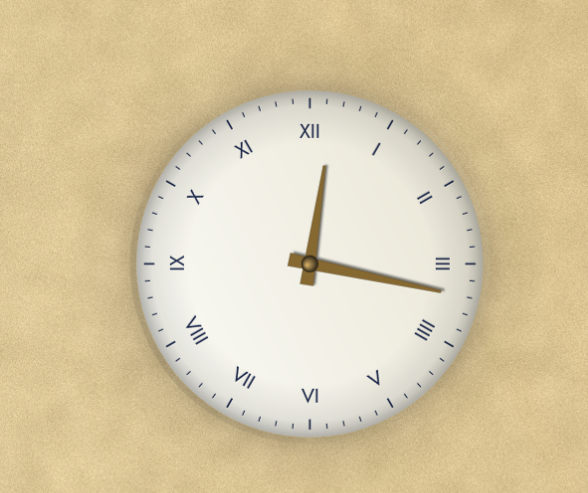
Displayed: 12 h 17 min
